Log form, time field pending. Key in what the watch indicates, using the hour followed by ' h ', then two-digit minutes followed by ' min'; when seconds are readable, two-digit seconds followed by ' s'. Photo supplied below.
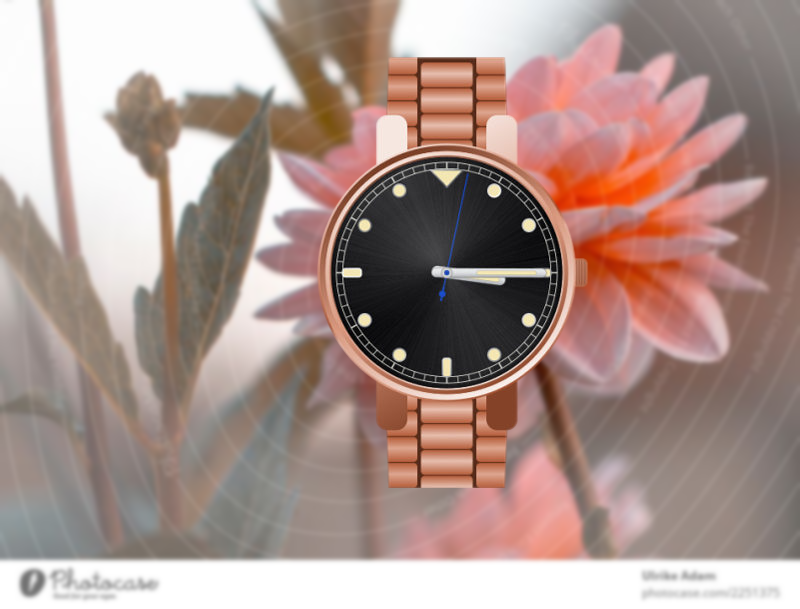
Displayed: 3 h 15 min 02 s
